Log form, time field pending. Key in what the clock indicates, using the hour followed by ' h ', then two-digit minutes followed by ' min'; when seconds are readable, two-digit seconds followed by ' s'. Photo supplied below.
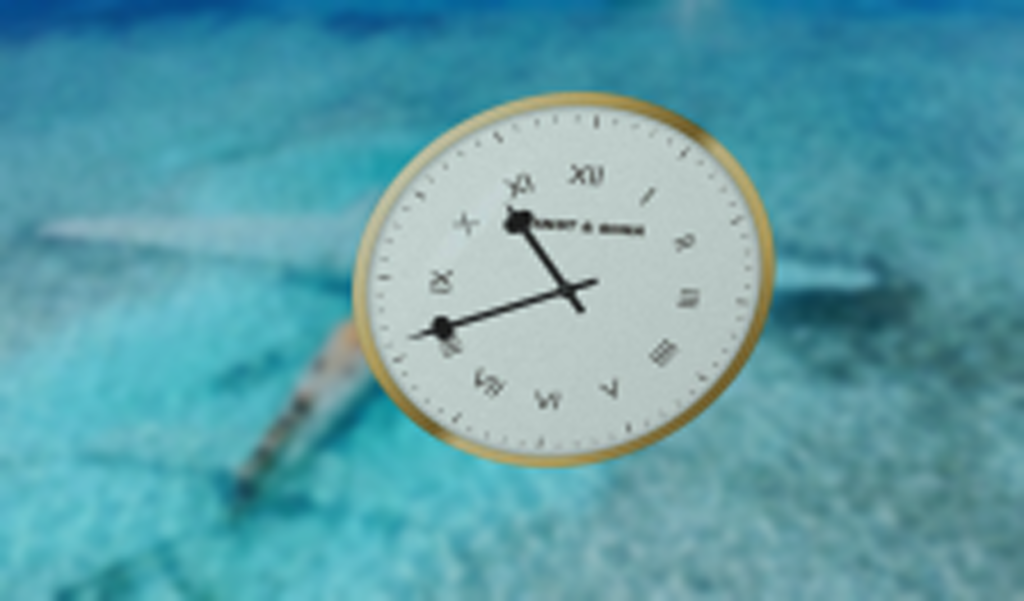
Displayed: 10 h 41 min
